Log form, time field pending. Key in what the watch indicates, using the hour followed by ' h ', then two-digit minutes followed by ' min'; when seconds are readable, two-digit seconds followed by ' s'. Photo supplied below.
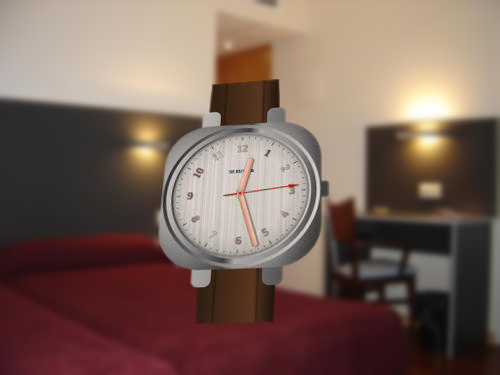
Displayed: 12 h 27 min 14 s
